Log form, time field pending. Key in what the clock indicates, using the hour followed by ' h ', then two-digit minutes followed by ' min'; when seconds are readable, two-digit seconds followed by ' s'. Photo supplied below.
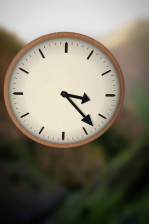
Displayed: 3 h 23 min
